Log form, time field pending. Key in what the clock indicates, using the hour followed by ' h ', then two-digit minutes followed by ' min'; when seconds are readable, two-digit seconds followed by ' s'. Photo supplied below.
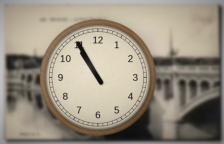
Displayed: 10 h 55 min
